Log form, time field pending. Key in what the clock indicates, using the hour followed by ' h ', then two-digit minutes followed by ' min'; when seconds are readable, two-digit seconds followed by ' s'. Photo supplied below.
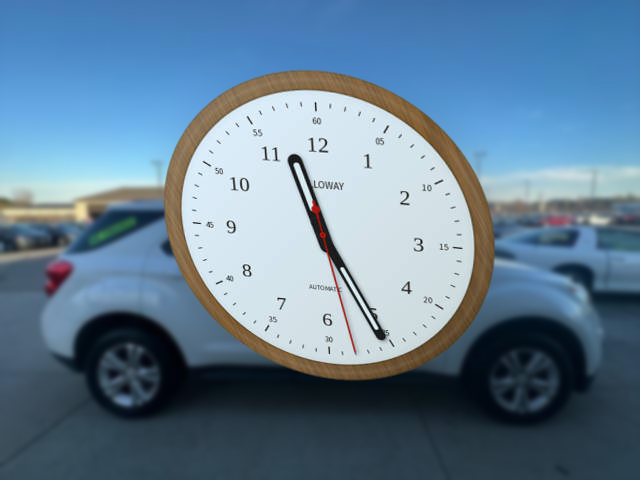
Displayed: 11 h 25 min 28 s
